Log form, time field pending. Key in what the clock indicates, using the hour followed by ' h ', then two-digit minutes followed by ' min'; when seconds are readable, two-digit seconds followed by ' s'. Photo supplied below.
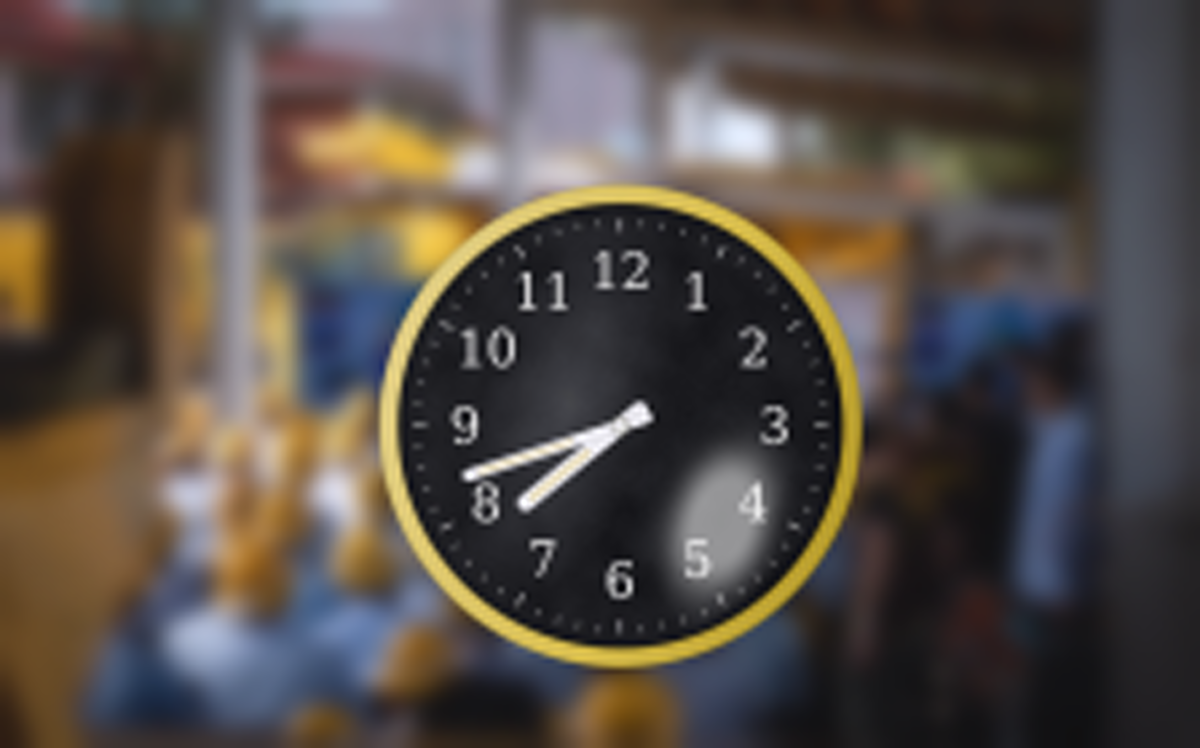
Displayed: 7 h 42 min
